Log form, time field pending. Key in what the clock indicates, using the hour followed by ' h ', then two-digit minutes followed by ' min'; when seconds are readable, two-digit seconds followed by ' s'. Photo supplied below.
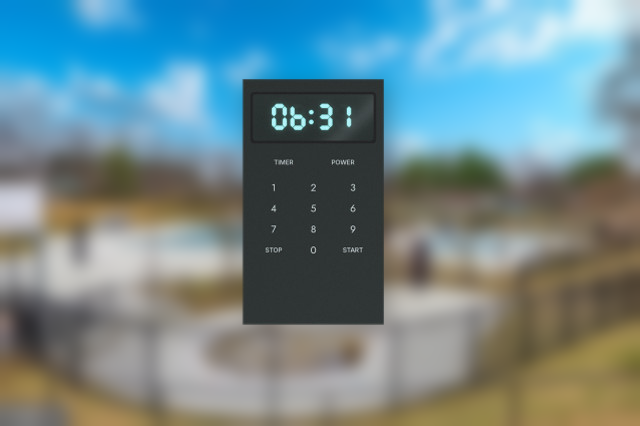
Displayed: 6 h 31 min
